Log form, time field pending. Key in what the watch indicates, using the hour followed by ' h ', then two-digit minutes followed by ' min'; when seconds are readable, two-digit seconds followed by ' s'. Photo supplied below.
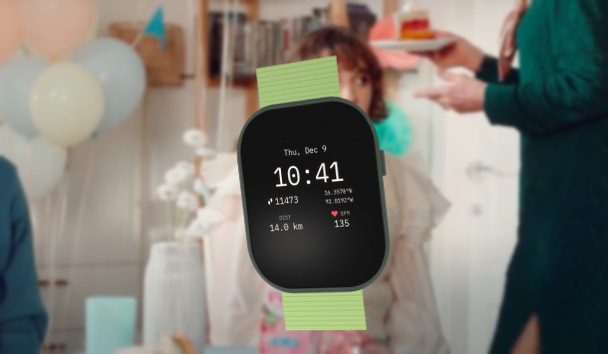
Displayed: 10 h 41 min
